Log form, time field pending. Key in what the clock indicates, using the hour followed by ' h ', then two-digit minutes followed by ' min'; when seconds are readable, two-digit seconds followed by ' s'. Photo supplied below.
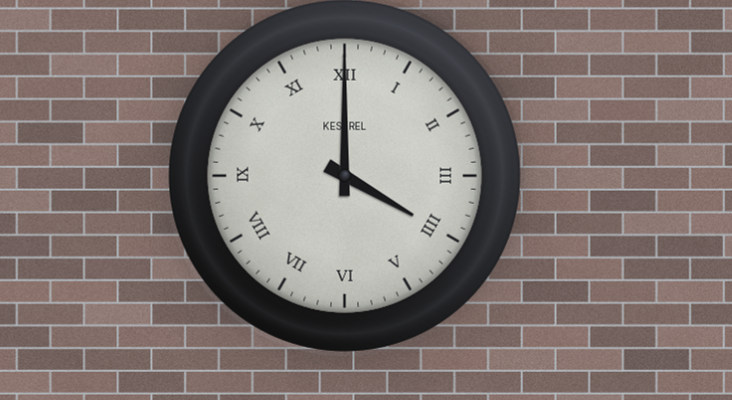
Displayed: 4 h 00 min
